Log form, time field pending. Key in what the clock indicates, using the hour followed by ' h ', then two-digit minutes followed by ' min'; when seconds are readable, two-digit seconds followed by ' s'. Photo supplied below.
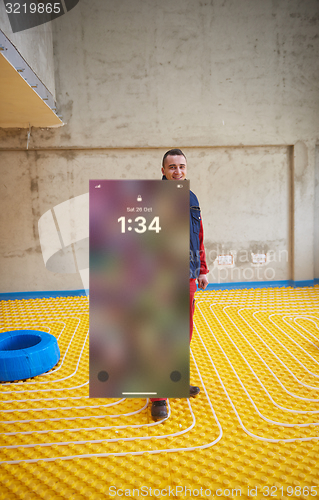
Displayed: 1 h 34 min
